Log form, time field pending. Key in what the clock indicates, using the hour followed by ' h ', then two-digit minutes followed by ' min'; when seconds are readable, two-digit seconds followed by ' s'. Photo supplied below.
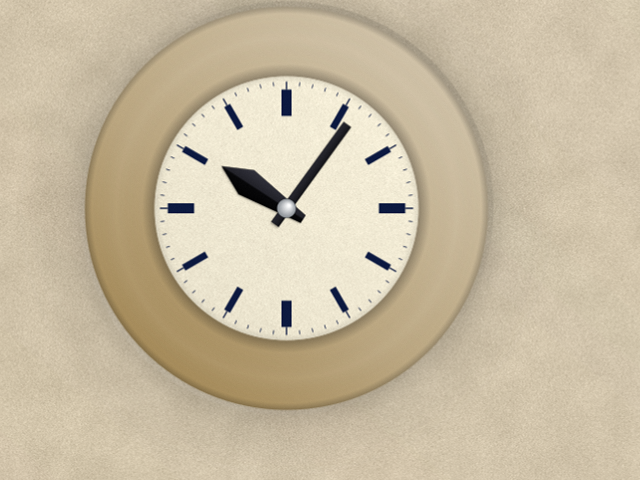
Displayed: 10 h 06 min
